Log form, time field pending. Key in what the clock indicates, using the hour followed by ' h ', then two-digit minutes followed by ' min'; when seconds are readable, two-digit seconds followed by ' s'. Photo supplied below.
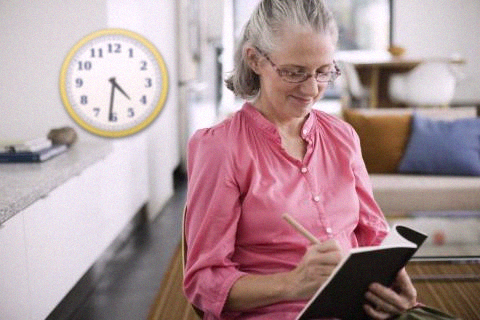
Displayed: 4 h 31 min
